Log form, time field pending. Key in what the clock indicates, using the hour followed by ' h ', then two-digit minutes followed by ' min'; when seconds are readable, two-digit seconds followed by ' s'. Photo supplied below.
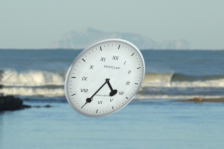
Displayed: 4 h 35 min
